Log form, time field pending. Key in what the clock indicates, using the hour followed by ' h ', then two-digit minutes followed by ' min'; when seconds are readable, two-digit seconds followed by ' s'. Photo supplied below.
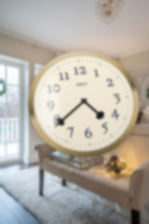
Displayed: 4 h 39 min
